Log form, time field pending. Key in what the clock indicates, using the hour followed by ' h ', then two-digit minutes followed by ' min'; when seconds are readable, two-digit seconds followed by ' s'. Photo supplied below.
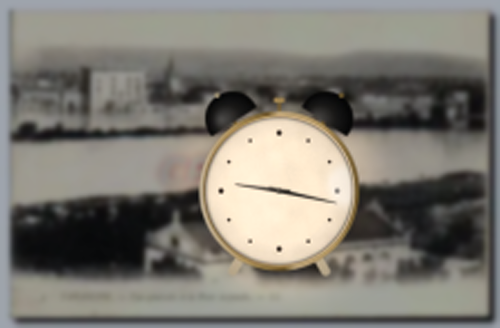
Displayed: 9 h 17 min
